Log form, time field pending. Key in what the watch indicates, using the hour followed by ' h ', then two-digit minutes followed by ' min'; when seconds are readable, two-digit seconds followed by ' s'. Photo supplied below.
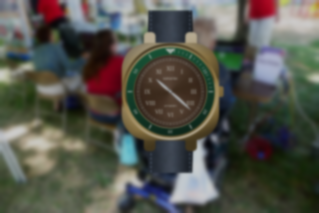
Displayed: 10 h 22 min
